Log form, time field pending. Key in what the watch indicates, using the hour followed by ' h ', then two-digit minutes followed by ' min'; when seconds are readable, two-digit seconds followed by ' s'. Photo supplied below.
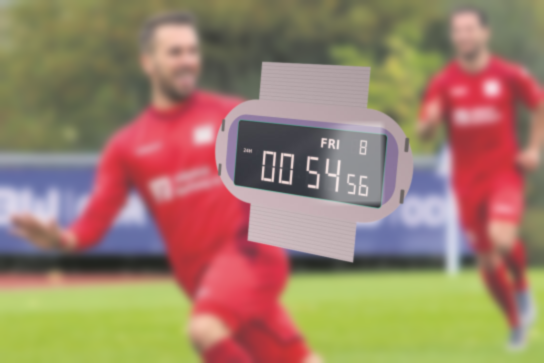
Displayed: 0 h 54 min 56 s
